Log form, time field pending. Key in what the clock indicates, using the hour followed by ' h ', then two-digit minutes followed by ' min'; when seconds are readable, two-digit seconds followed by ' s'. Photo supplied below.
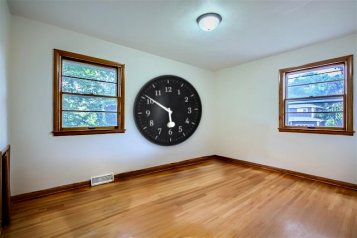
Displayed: 5 h 51 min
